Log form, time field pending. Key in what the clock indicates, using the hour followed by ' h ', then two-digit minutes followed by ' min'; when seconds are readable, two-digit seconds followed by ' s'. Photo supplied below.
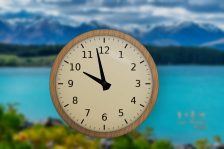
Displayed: 9 h 58 min
